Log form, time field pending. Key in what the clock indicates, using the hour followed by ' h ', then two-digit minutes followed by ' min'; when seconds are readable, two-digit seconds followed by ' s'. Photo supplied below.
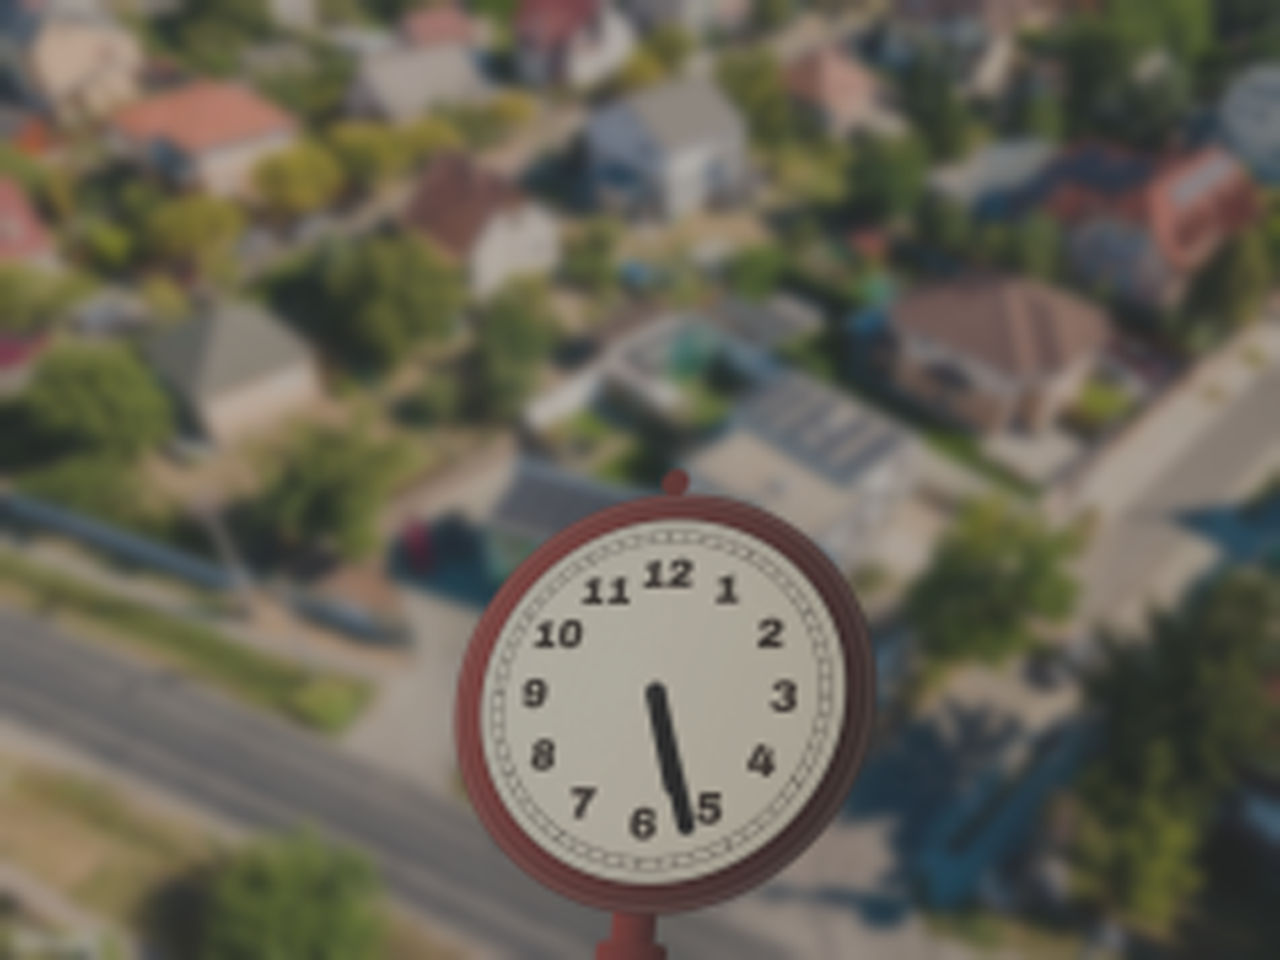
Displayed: 5 h 27 min
